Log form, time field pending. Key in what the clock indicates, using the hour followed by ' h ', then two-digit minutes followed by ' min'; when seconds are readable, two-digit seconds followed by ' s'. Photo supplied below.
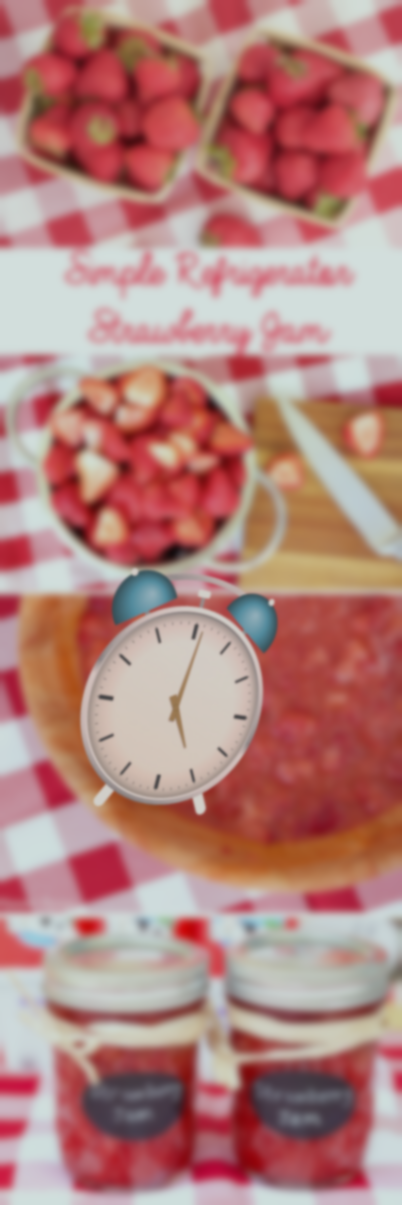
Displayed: 5 h 01 min
